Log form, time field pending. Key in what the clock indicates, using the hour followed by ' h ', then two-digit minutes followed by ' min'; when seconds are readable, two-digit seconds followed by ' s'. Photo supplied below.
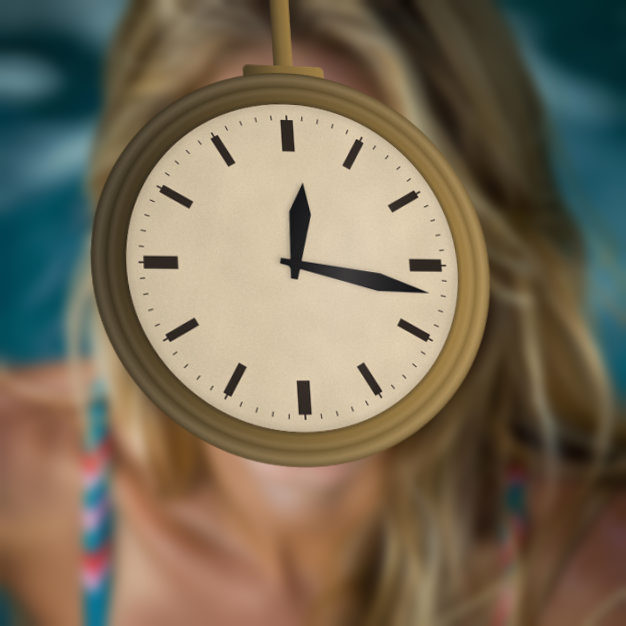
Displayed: 12 h 17 min
